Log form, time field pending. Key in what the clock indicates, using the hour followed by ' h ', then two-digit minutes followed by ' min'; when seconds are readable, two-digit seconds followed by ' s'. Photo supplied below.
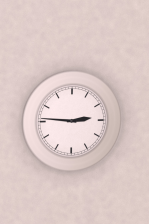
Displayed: 2 h 46 min
